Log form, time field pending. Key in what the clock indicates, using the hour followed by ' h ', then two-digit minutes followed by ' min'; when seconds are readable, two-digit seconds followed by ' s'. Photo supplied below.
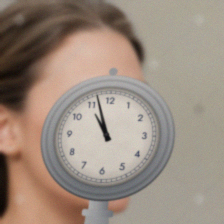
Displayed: 10 h 57 min
